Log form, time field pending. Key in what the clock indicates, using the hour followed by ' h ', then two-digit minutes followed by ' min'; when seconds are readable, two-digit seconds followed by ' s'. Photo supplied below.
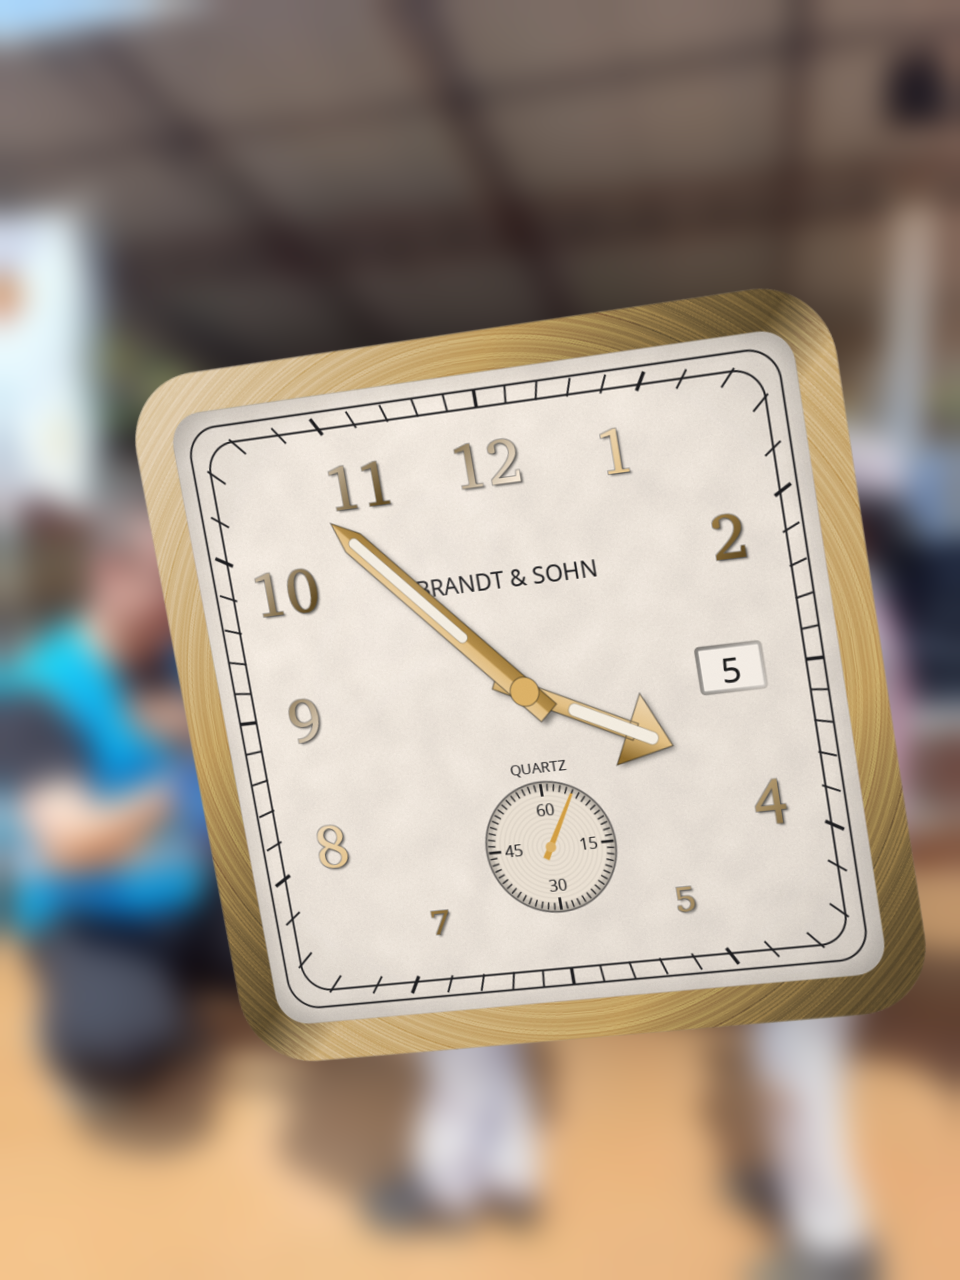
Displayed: 3 h 53 min 05 s
